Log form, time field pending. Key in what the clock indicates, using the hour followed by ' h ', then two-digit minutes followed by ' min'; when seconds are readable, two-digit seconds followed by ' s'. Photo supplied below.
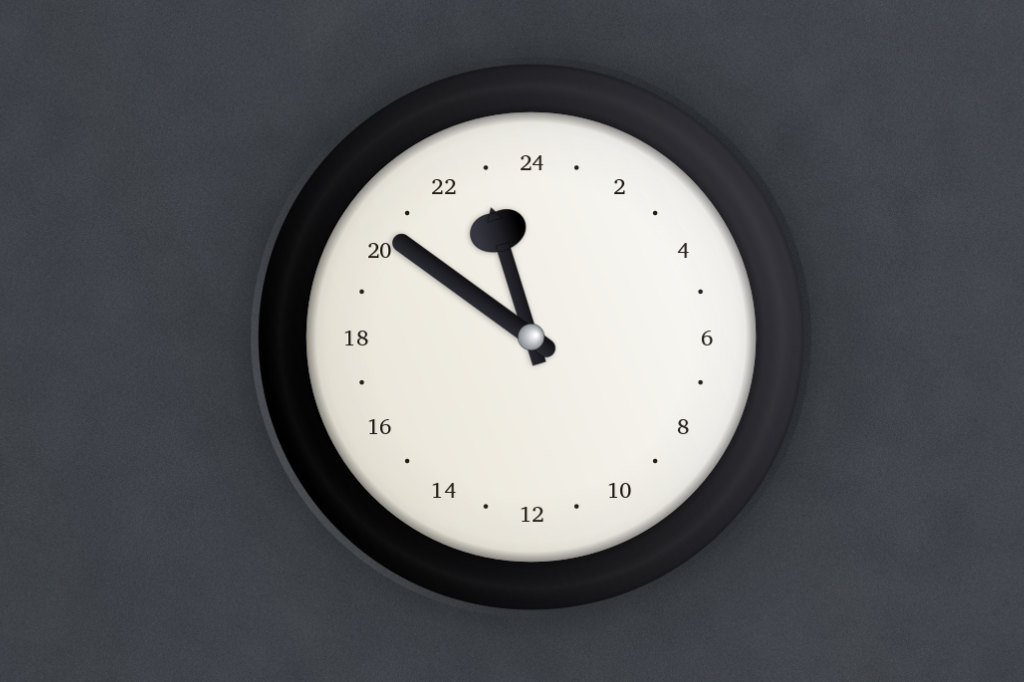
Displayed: 22 h 51 min
